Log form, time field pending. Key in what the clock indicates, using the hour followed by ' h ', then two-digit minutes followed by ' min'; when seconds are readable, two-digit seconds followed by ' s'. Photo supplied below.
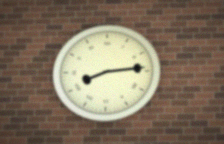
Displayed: 8 h 14 min
